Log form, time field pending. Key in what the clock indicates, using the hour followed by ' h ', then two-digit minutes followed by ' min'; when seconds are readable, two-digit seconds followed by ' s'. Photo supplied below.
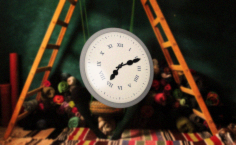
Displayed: 7 h 11 min
